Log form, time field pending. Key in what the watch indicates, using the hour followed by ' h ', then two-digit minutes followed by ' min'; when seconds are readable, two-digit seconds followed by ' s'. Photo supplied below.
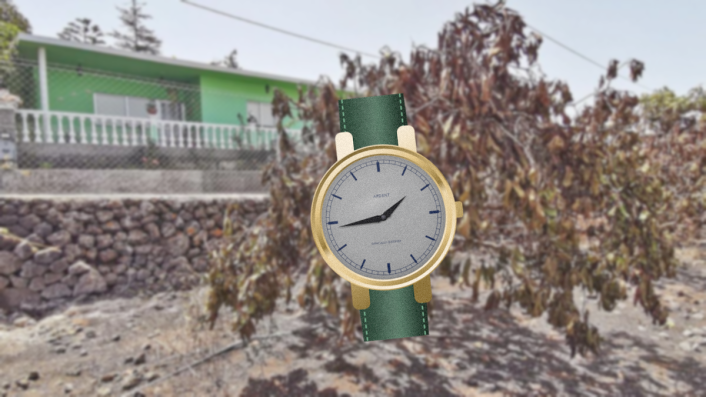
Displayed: 1 h 44 min
